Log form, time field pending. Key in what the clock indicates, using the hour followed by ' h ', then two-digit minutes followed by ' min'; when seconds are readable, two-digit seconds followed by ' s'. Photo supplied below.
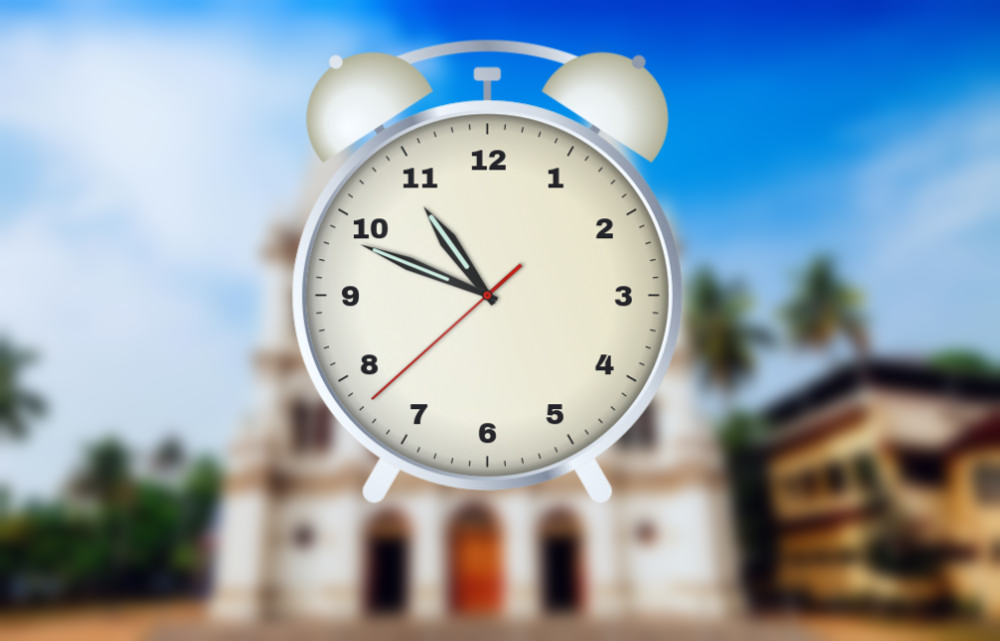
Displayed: 10 h 48 min 38 s
